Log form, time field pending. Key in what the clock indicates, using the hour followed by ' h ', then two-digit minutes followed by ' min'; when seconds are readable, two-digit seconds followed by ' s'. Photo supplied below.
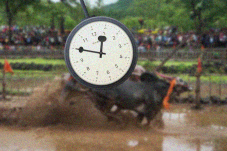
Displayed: 12 h 50 min
